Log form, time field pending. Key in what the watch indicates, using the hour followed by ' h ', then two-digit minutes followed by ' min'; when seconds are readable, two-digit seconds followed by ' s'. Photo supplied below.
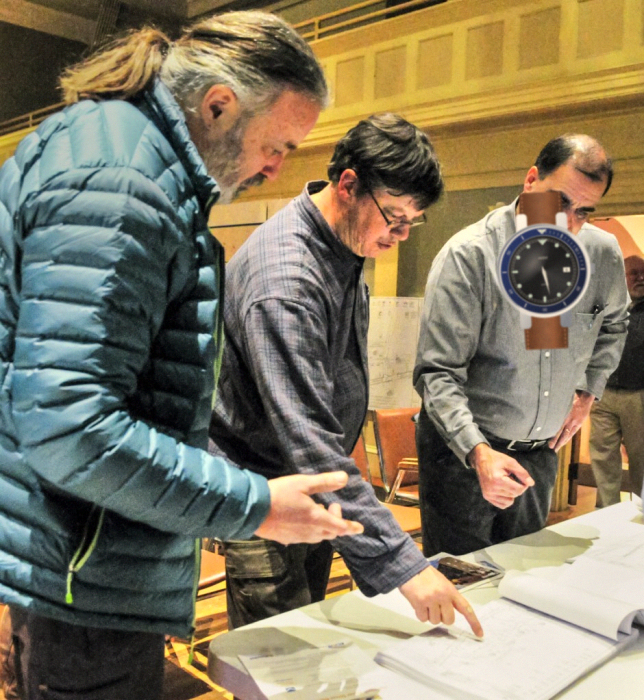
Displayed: 5 h 28 min
